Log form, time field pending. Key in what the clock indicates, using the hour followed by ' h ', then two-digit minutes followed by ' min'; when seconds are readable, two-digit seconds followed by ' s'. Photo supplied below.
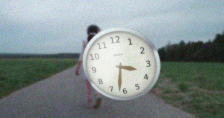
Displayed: 3 h 32 min
